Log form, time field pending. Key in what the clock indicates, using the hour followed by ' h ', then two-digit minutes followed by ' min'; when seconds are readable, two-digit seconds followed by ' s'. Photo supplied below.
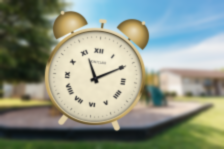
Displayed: 11 h 10 min
